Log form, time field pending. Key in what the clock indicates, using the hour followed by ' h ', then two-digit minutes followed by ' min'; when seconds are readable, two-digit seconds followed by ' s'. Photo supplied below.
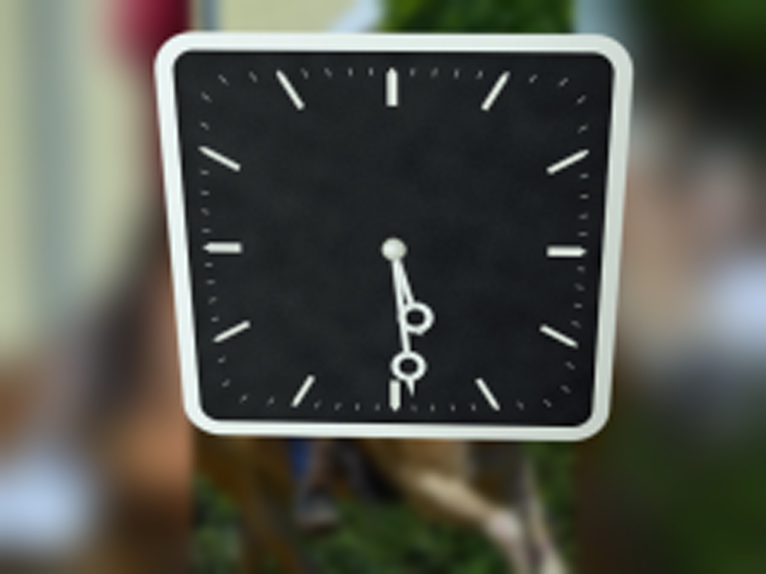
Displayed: 5 h 29 min
